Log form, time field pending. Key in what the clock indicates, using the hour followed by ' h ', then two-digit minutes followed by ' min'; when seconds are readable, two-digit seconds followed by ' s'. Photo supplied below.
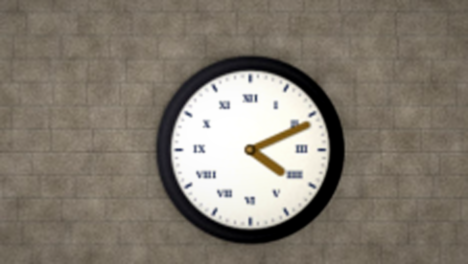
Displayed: 4 h 11 min
